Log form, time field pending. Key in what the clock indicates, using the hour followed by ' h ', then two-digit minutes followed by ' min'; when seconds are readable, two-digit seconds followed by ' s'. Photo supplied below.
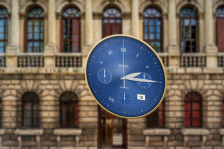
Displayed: 2 h 15 min
